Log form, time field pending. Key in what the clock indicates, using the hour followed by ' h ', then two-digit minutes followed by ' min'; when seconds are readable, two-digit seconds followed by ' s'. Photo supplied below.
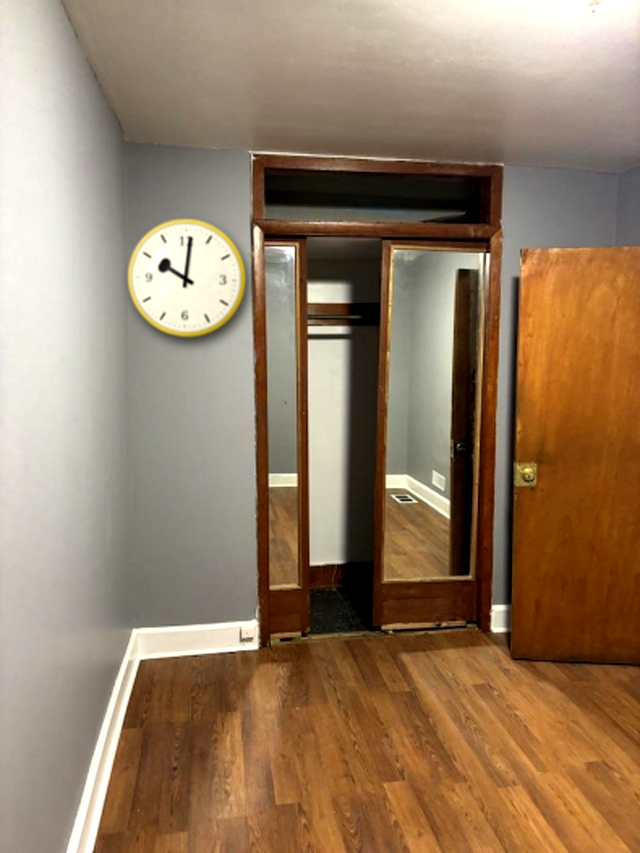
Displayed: 10 h 01 min
